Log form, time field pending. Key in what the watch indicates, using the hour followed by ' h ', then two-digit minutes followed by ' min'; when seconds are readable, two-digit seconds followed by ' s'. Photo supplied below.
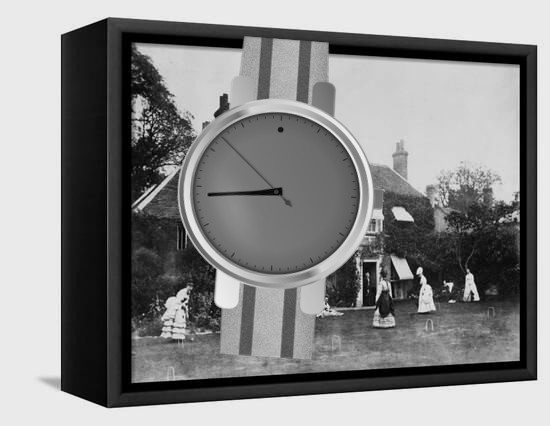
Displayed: 8 h 43 min 52 s
